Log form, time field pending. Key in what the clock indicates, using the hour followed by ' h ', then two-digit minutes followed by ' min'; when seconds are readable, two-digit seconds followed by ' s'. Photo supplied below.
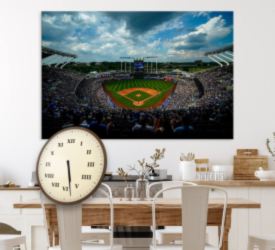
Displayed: 5 h 28 min
